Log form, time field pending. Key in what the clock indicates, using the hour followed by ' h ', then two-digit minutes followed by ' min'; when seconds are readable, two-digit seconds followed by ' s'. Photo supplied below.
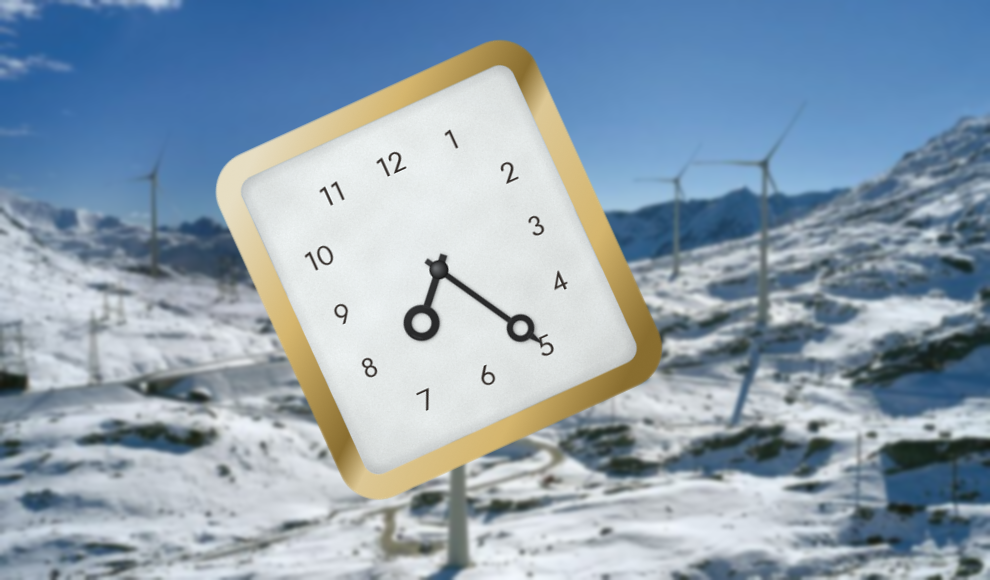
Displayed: 7 h 25 min
